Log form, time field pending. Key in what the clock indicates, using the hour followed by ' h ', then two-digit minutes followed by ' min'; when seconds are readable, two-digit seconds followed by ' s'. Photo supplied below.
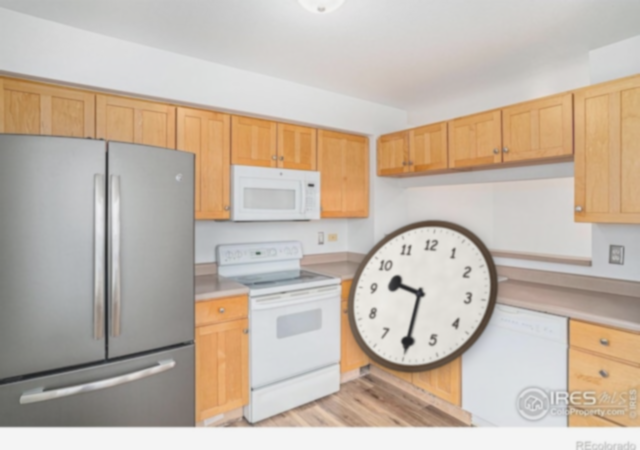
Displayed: 9 h 30 min
